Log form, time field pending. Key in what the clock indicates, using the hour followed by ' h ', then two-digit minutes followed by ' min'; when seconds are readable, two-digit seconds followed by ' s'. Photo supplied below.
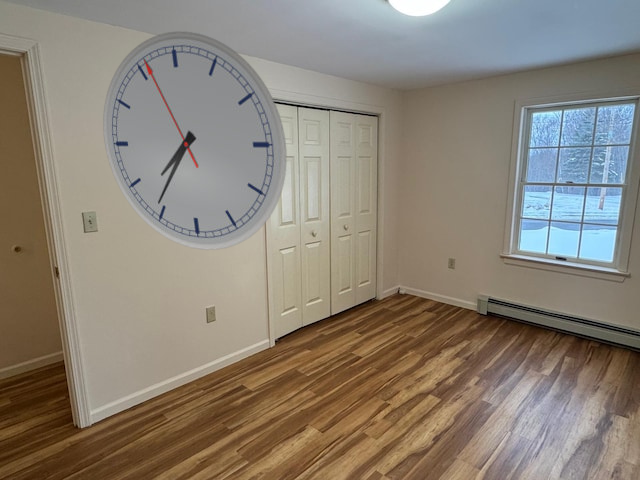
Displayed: 7 h 35 min 56 s
